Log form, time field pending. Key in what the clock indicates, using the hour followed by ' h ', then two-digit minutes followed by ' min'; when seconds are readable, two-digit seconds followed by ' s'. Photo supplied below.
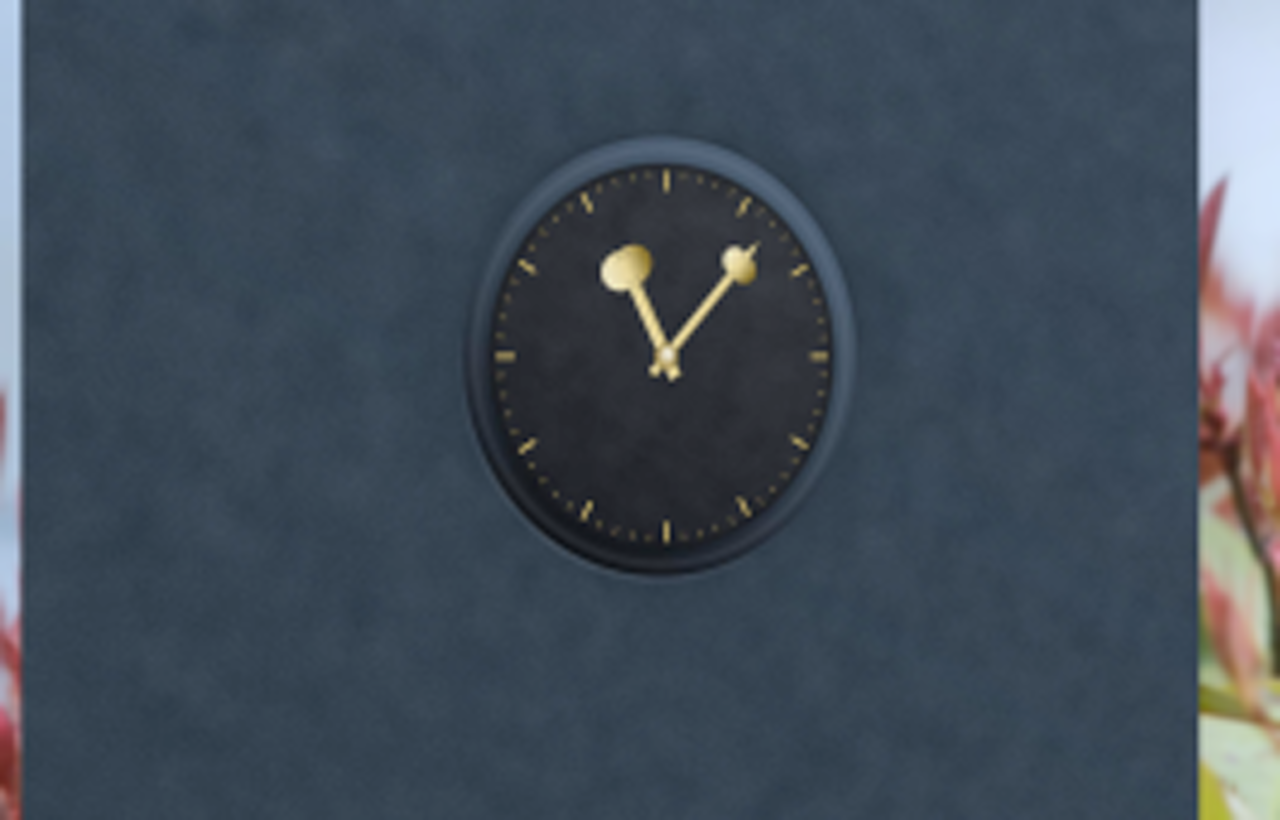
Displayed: 11 h 07 min
